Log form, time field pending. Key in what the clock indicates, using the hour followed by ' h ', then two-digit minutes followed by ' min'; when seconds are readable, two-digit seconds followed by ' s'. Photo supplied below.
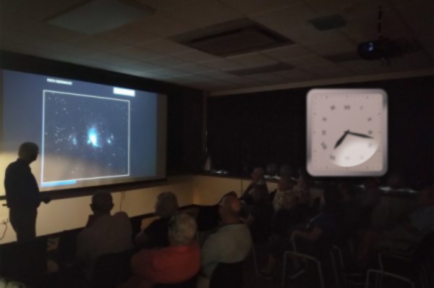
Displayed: 7 h 17 min
